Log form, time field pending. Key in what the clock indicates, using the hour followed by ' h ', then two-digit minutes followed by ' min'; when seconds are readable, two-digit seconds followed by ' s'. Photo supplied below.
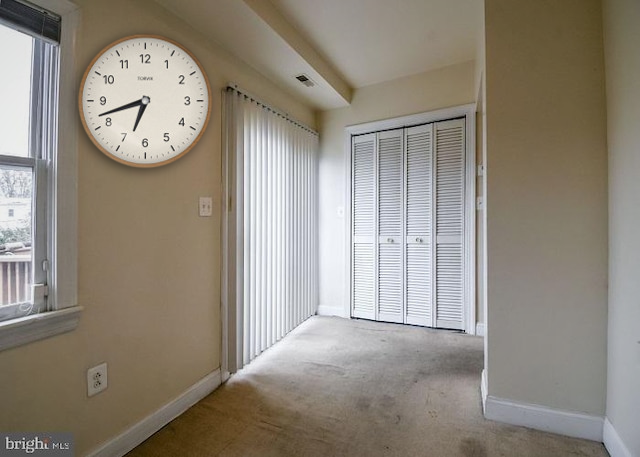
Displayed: 6 h 42 min
